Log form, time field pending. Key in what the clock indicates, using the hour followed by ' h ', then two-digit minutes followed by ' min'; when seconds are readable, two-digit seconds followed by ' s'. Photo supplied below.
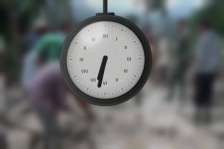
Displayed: 6 h 32 min
